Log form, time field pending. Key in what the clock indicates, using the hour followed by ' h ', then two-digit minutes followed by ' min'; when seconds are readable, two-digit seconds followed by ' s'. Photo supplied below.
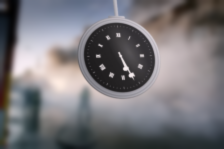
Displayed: 5 h 26 min
